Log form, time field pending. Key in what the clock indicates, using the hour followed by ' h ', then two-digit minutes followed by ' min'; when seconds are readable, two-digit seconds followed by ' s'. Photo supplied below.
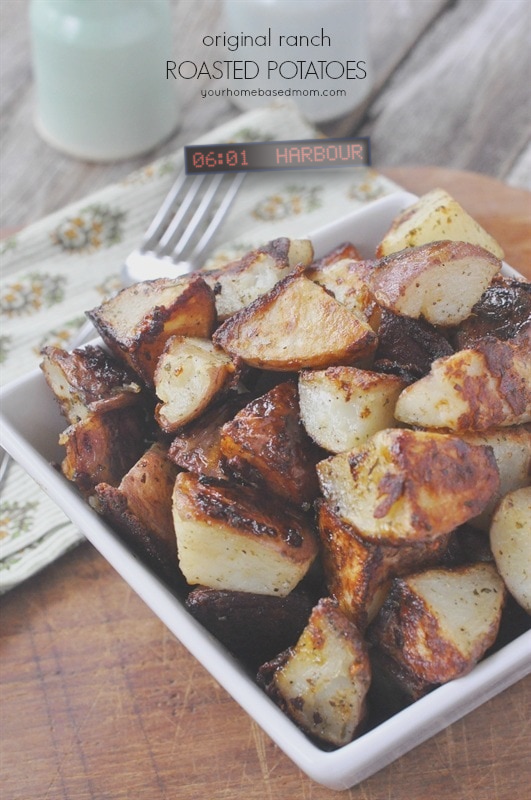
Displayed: 6 h 01 min
